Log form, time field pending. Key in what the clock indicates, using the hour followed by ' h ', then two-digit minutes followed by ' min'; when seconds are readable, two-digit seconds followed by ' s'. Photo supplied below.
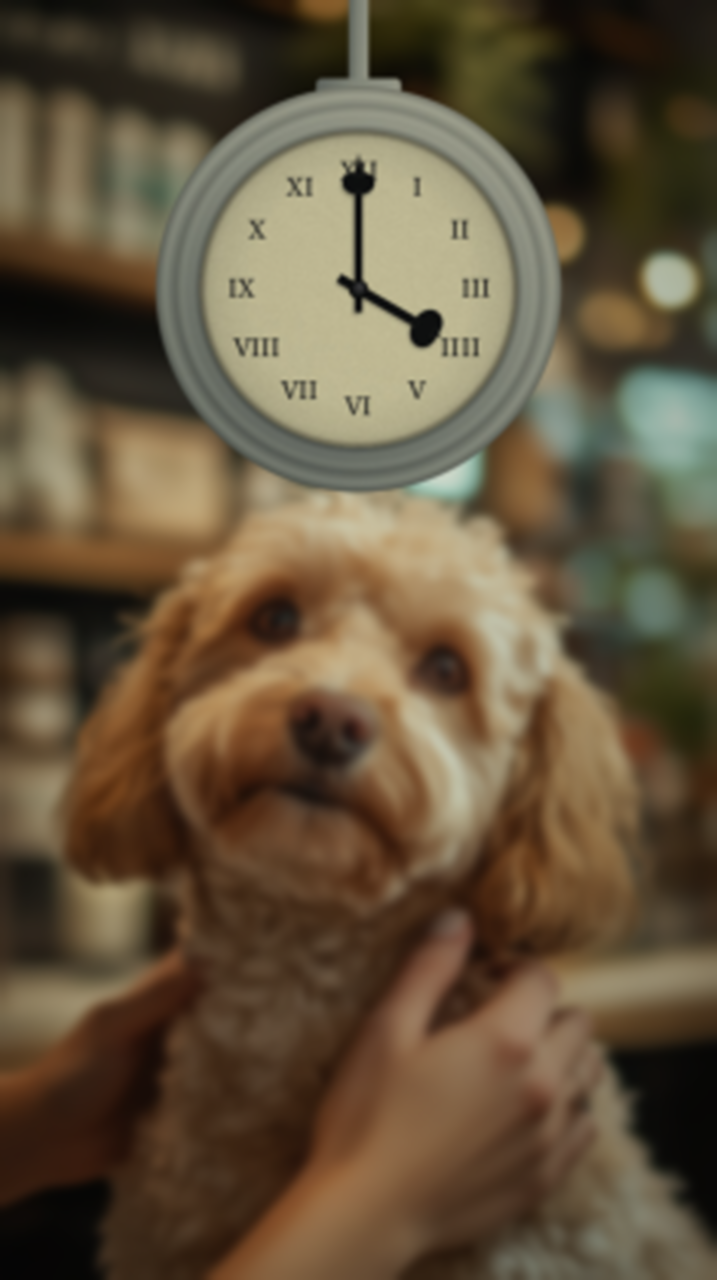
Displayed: 4 h 00 min
